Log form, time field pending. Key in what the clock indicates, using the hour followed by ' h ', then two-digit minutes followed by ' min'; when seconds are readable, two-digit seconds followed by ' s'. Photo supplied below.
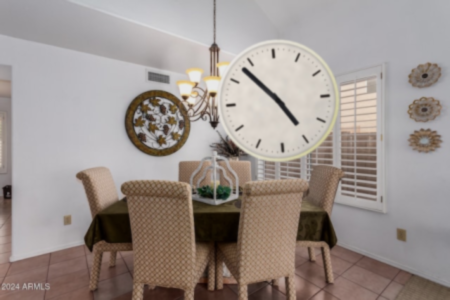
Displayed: 4 h 53 min
